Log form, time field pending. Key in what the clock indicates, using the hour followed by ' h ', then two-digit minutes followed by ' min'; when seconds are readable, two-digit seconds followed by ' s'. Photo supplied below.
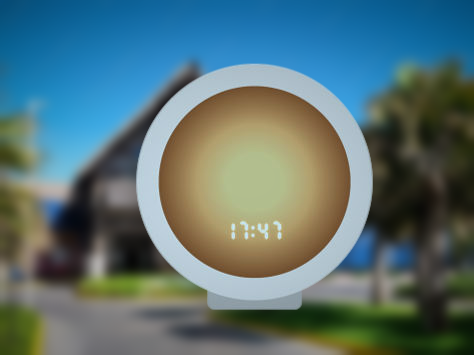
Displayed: 17 h 47 min
